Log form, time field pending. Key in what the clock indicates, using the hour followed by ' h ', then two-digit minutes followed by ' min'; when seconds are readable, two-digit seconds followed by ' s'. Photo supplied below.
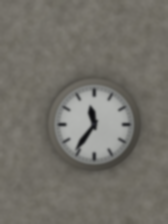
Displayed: 11 h 36 min
